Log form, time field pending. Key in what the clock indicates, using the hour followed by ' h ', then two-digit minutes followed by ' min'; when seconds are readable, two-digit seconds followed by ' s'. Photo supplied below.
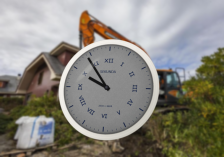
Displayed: 9 h 54 min
